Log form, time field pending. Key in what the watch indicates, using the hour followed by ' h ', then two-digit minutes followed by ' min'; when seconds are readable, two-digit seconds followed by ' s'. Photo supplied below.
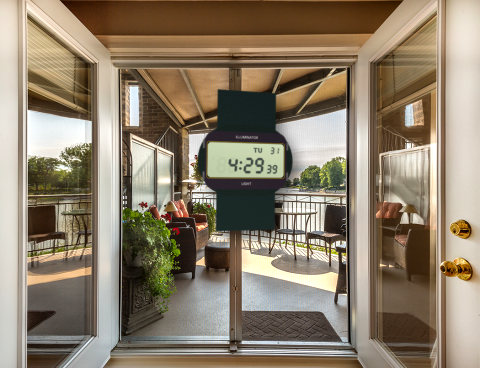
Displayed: 4 h 29 min 39 s
